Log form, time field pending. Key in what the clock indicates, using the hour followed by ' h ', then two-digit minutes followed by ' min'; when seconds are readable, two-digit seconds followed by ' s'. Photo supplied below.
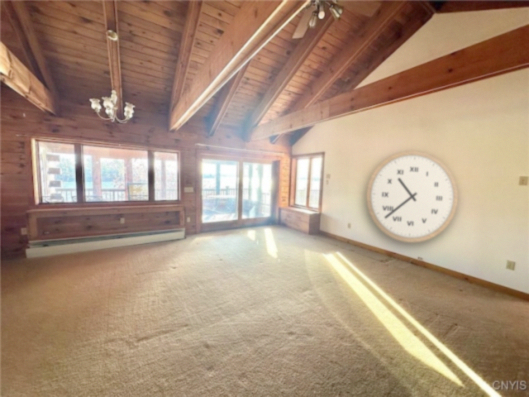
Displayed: 10 h 38 min
